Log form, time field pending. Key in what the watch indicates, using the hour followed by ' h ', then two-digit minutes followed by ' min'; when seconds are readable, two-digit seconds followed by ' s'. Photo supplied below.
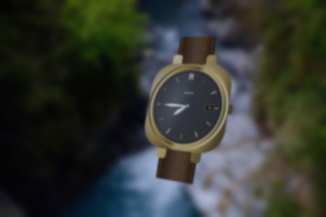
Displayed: 7 h 45 min
